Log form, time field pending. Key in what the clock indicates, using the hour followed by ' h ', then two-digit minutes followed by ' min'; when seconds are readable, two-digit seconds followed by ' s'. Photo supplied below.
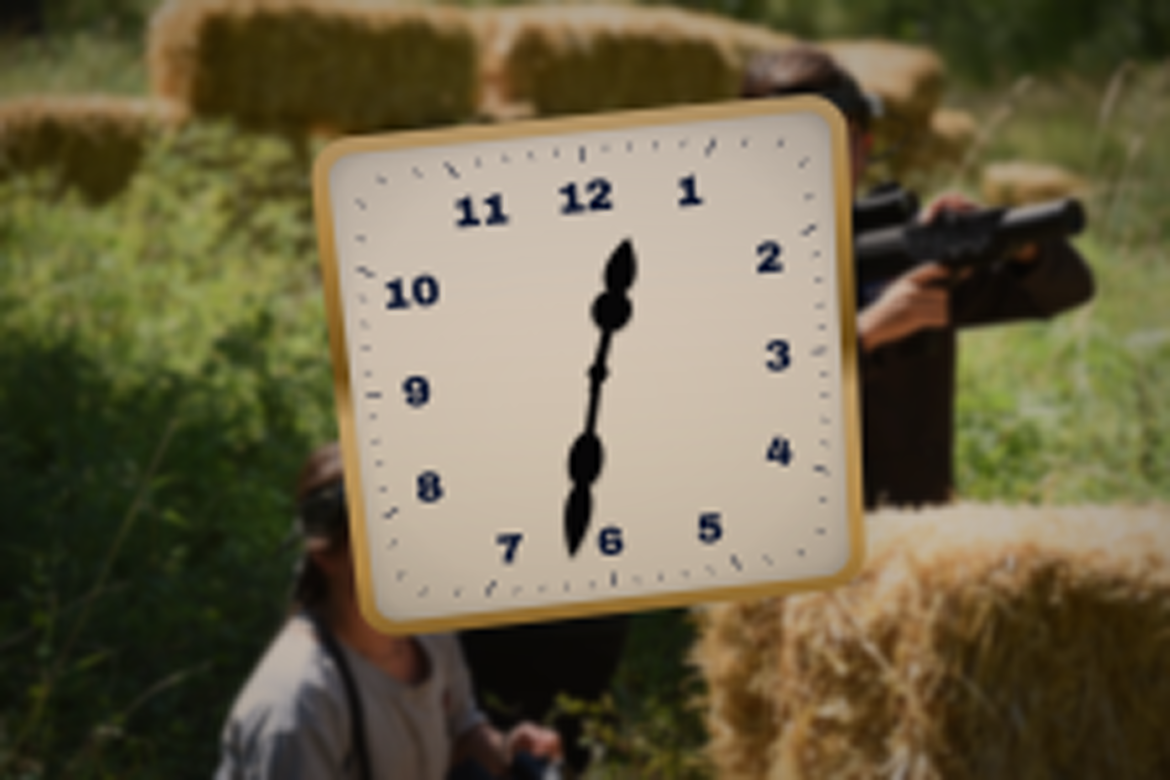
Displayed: 12 h 32 min
